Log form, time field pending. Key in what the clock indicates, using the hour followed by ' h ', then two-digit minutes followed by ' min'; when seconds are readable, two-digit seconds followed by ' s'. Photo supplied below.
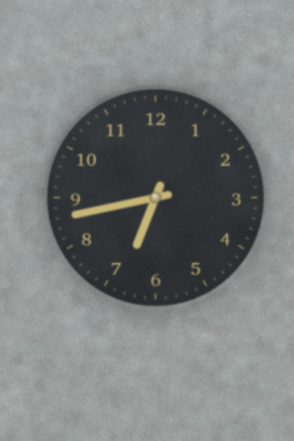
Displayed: 6 h 43 min
